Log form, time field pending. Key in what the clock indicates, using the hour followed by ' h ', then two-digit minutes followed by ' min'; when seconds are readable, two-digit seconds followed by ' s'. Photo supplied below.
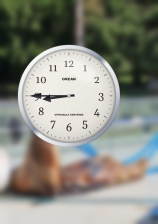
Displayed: 8 h 45 min
